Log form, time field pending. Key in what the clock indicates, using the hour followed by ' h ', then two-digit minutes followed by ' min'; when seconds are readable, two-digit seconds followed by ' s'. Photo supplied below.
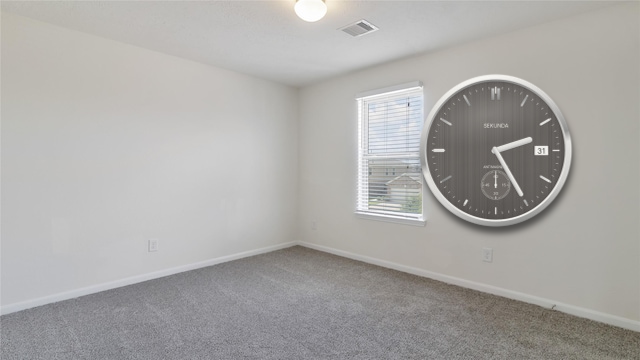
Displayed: 2 h 25 min
